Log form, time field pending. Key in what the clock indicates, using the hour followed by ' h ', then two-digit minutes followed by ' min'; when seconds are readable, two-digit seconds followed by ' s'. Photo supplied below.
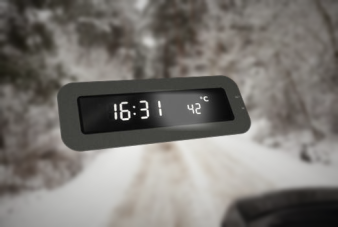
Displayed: 16 h 31 min
